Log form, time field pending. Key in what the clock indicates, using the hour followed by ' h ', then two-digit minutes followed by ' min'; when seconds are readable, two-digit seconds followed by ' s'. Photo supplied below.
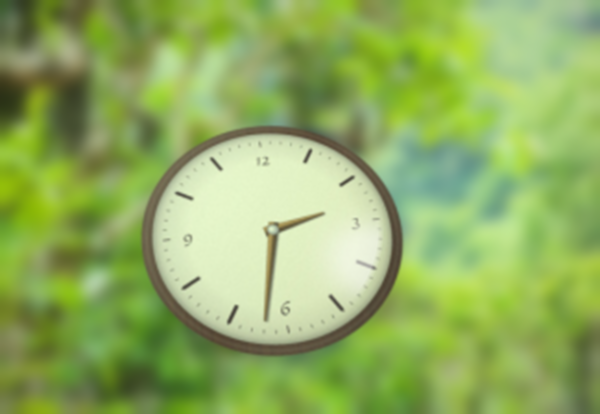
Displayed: 2 h 32 min
